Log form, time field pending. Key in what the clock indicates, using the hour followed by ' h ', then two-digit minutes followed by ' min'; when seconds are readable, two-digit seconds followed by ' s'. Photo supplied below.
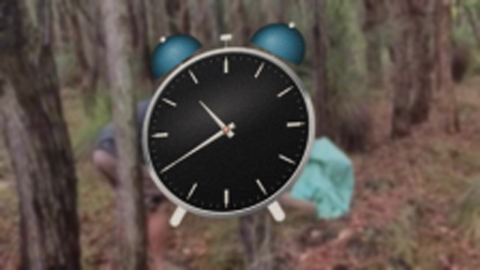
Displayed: 10 h 40 min
